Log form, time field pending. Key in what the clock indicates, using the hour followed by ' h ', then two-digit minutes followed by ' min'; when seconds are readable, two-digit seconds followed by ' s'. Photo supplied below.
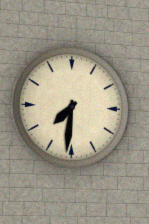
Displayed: 7 h 31 min
